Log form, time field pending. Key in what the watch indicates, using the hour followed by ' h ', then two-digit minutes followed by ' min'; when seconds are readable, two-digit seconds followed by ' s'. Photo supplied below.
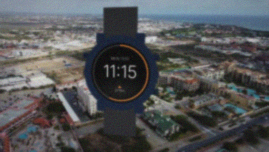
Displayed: 11 h 15 min
